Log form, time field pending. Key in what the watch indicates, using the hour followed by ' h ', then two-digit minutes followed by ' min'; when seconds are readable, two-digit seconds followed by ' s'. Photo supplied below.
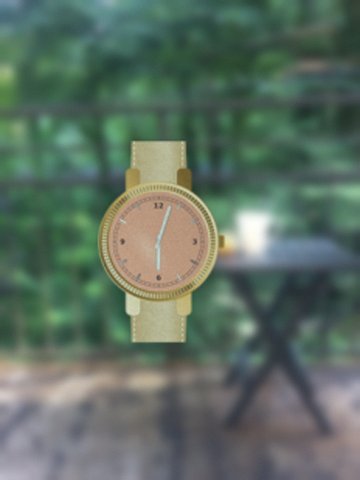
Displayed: 6 h 03 min
